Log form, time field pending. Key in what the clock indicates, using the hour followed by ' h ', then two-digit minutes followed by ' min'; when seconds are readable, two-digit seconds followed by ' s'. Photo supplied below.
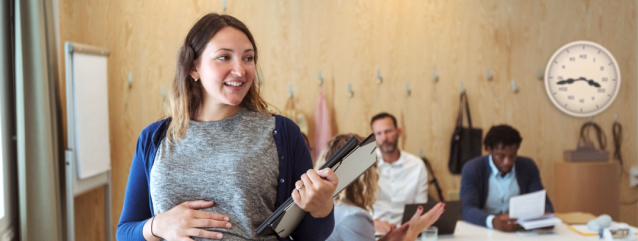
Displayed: 3 h 43 min
